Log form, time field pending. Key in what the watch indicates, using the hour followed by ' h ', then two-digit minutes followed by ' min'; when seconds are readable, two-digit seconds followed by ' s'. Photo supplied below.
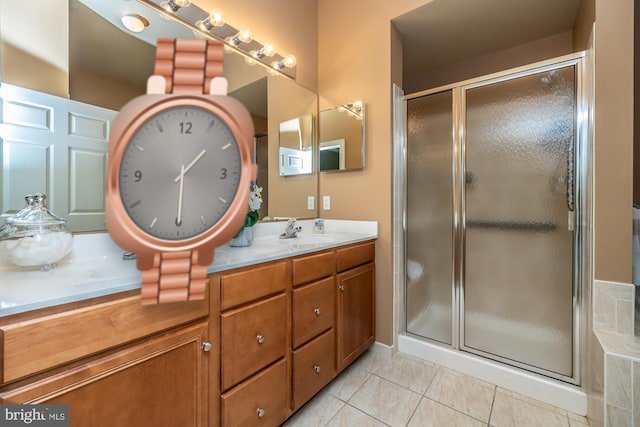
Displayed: 1 h 30 min
